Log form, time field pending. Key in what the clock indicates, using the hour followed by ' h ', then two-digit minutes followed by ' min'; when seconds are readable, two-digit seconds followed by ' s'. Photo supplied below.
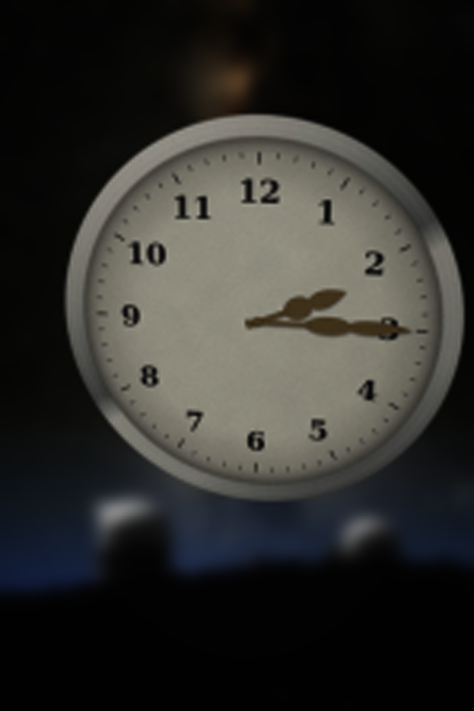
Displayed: 2 h 15 min
